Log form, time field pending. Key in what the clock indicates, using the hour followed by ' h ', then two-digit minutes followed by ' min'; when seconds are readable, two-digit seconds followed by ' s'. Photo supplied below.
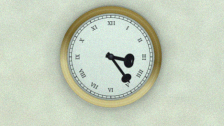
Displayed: 3 h 24 min
